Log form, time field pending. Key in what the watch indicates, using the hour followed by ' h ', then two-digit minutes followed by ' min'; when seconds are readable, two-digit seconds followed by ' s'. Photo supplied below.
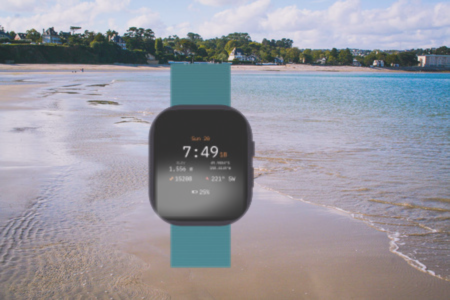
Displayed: 7 h 49 min
